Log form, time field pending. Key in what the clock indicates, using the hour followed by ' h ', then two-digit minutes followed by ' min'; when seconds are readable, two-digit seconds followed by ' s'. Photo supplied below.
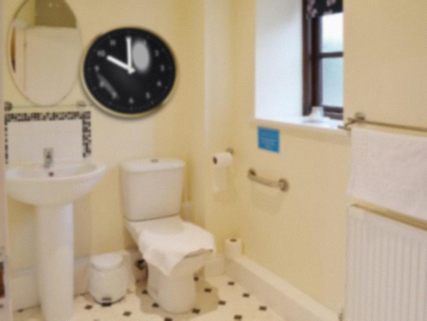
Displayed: 10 h 00 min
